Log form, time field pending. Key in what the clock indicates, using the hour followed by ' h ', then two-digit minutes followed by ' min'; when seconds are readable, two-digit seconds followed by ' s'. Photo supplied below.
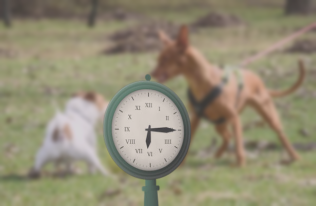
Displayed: 6 h 15 min
